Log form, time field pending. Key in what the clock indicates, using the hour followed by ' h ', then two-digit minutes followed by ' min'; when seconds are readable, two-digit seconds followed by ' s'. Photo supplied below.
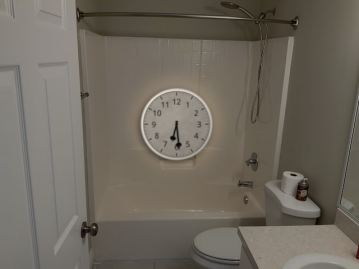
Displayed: 6 h 29 min
